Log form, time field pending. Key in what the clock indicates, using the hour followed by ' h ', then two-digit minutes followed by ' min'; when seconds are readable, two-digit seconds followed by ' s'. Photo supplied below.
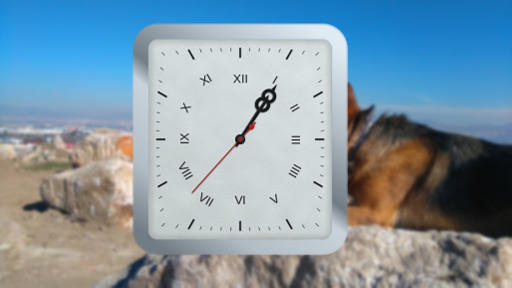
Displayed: 1 h 05 min 37 s
